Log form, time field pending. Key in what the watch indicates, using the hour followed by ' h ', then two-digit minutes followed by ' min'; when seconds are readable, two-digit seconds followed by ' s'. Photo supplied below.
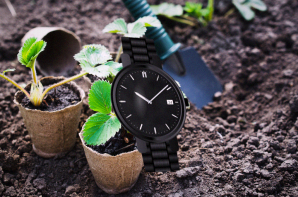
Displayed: 10 h 09 min
